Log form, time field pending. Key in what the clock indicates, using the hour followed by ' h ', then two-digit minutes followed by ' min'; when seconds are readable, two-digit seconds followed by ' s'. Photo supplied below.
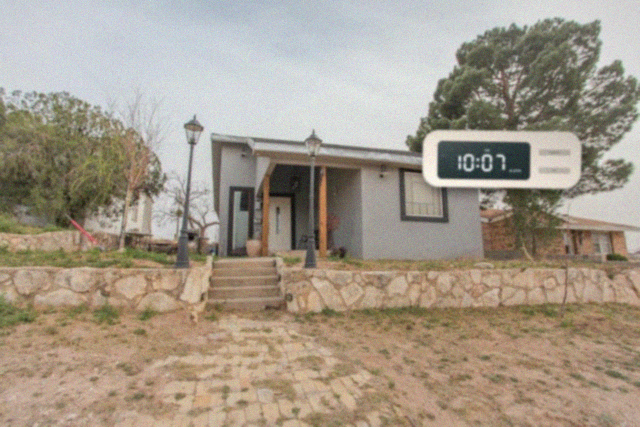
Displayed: 10 h 07 min
